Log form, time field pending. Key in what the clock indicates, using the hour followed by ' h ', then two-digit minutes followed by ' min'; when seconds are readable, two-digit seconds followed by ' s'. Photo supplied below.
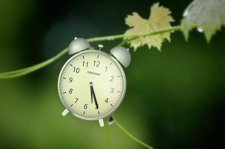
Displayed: 5 h 25 min
